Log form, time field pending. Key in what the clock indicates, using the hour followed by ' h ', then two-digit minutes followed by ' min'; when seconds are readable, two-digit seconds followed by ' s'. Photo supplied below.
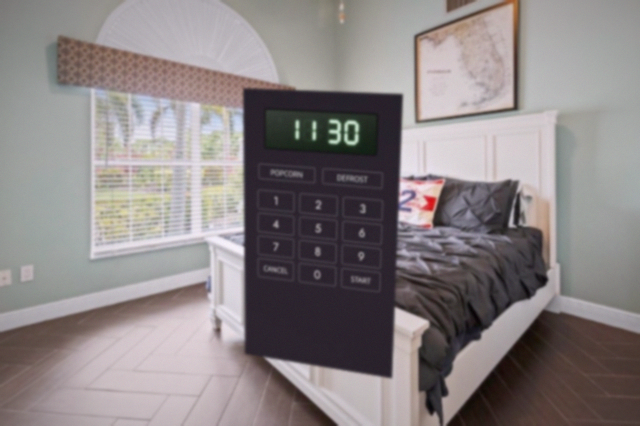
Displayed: 11 h 30 min
